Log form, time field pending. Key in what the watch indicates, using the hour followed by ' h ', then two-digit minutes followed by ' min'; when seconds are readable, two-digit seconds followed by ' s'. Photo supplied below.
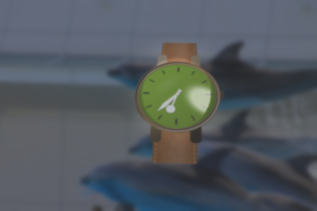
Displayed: 6 h 37 min
